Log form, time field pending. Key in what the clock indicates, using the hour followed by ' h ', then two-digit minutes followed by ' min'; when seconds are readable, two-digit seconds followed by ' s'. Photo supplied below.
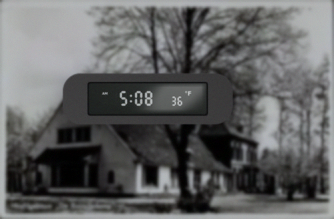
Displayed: 5 h 08 min
